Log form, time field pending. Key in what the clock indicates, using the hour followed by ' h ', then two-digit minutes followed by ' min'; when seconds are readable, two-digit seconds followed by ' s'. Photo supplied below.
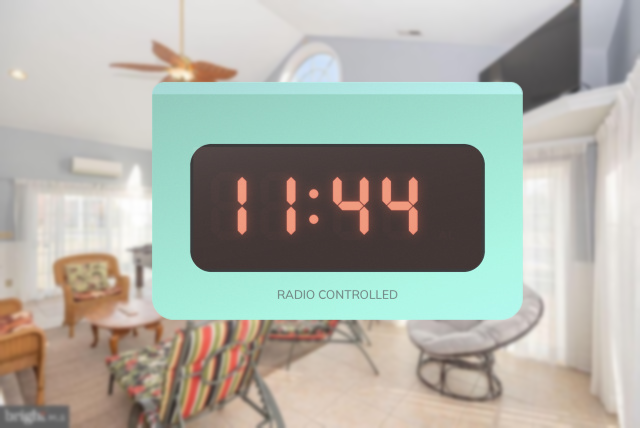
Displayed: 11 h 44 min
